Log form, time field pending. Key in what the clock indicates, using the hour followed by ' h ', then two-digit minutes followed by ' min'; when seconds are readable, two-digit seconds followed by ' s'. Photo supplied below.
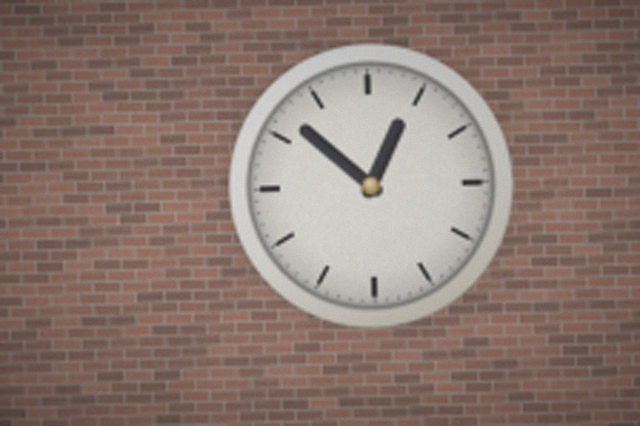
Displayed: 12 h 52 min
